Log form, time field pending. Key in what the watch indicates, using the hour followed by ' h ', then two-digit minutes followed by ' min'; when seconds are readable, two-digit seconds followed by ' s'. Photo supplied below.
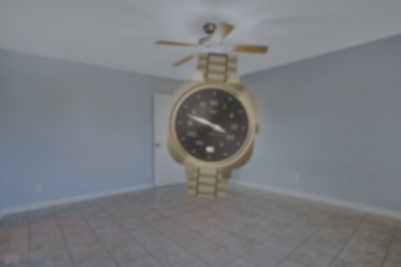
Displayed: 3 h 48 min
